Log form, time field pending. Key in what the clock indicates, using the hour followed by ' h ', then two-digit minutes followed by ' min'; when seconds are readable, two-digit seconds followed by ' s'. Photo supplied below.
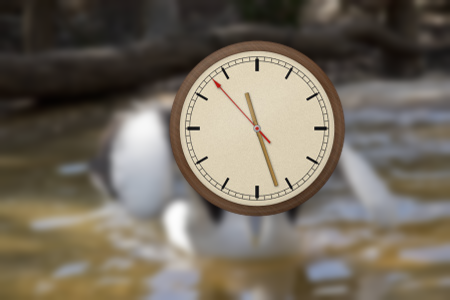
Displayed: 11 h 26 min 53 s
